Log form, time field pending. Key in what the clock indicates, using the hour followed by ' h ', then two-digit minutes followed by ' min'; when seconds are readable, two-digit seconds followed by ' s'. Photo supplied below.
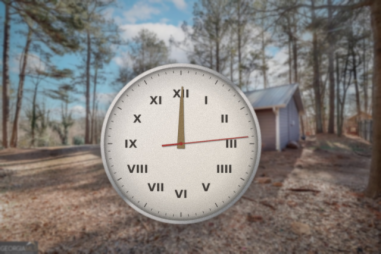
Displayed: 12 h 00 min 14 s
